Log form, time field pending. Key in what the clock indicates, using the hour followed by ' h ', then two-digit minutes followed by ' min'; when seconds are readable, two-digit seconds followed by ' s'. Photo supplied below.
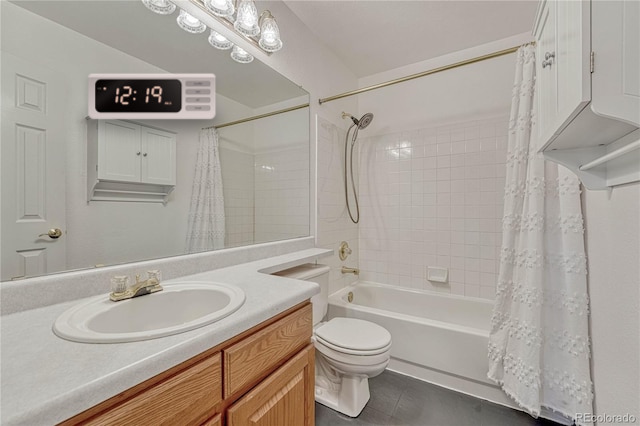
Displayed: 12 h 19 min
